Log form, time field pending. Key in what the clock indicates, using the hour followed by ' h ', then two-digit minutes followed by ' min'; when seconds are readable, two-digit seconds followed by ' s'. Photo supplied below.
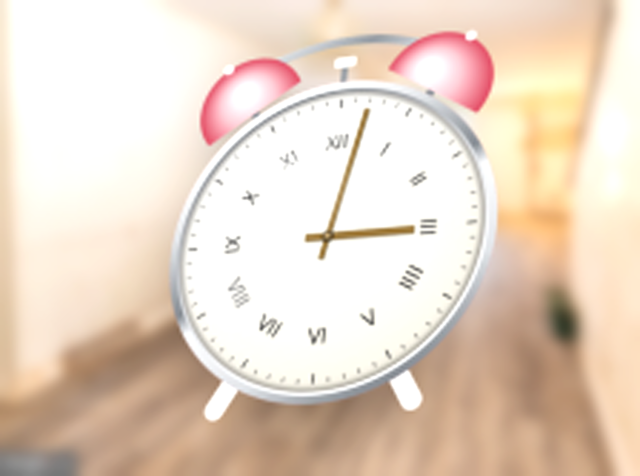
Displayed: 3 h 02 min
